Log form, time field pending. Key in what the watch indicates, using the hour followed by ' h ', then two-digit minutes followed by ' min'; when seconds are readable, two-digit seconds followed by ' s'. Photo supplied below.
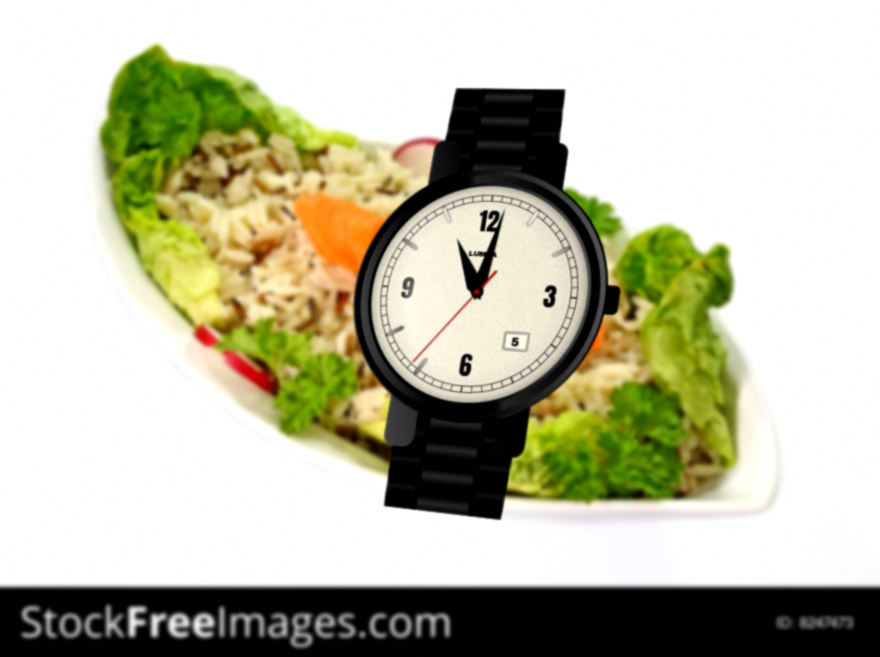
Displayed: 11 h 01 min 36 s
